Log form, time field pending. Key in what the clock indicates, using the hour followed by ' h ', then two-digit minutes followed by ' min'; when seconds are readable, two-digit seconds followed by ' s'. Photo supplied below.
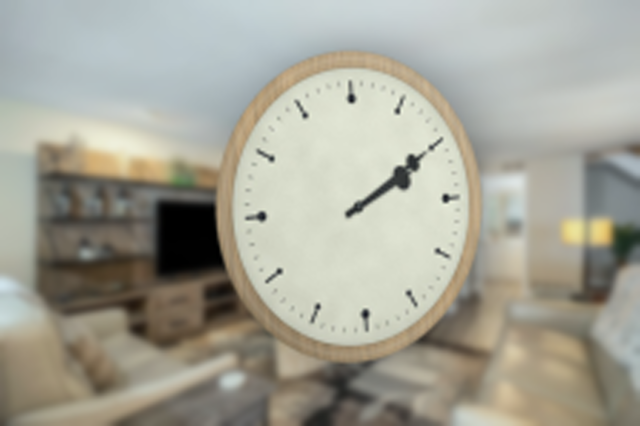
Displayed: 2 h 10 min
